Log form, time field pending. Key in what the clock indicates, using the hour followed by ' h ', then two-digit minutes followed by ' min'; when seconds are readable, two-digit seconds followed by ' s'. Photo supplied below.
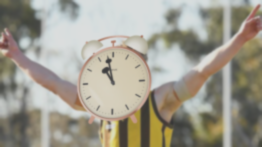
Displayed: 10 h 58 min
